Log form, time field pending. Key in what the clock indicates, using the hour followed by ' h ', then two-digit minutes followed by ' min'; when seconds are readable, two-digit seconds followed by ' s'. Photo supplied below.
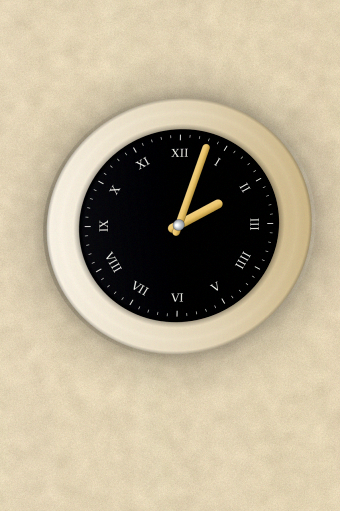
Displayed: 2 h 03 min
